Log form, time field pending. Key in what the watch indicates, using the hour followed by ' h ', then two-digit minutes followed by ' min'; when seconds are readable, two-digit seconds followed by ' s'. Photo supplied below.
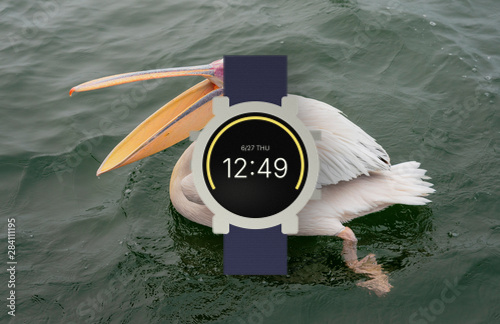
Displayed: 12 h 49 min
